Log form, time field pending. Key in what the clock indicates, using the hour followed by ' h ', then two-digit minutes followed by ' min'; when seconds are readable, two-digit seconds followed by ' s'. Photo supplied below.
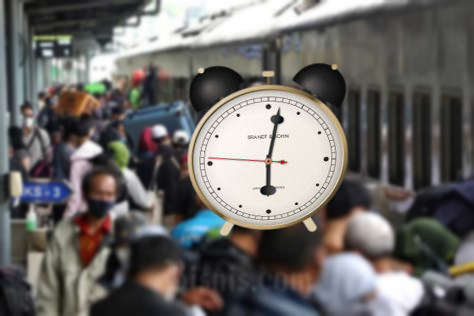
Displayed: 6 h 01 min 46 s
